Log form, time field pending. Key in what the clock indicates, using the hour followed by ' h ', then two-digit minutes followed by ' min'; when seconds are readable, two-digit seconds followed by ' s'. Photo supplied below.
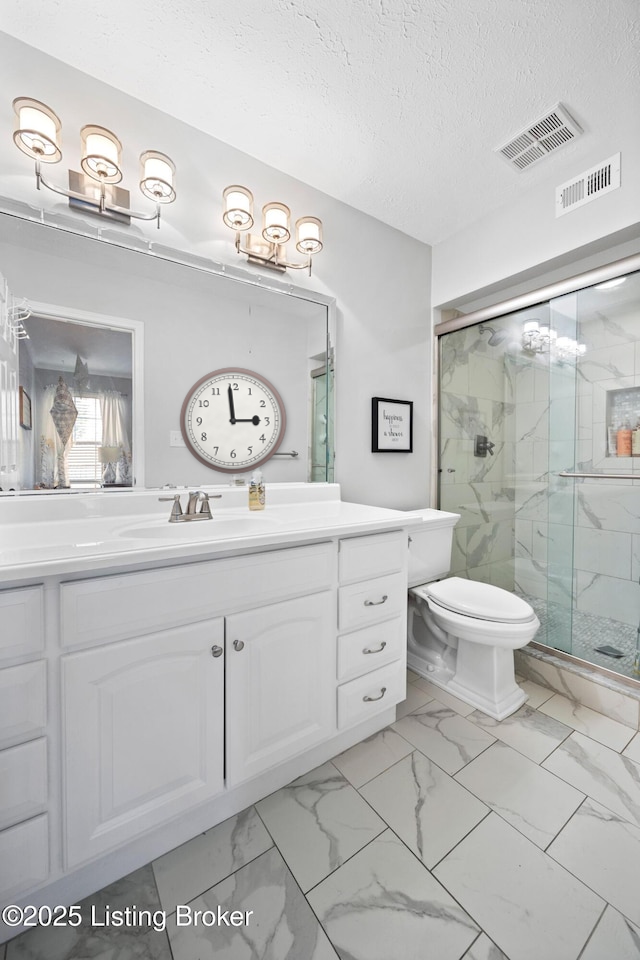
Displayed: 2 h 59 min
